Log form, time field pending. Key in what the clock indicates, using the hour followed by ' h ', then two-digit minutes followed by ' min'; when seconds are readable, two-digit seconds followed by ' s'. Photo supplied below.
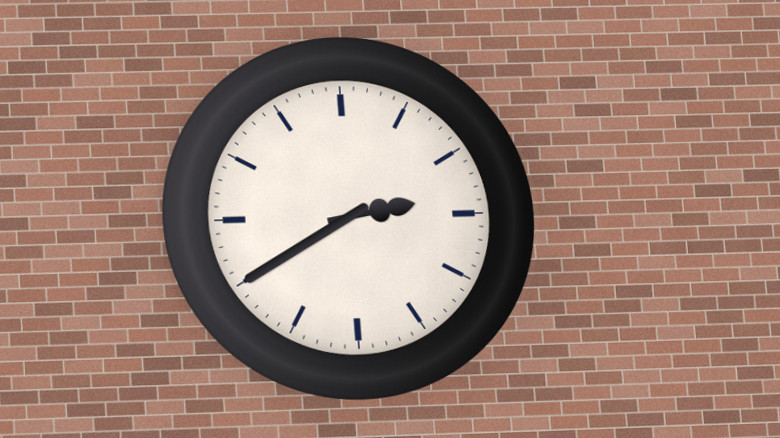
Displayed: 2 h 40 min
